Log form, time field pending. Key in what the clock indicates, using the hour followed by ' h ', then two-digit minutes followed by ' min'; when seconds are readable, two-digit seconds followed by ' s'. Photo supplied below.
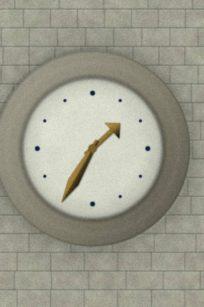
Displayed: 1 h 35 min
